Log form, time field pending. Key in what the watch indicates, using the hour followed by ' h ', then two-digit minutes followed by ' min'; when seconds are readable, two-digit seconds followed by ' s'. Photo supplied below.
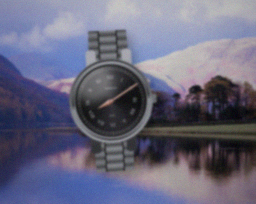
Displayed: 8 h 10 min
